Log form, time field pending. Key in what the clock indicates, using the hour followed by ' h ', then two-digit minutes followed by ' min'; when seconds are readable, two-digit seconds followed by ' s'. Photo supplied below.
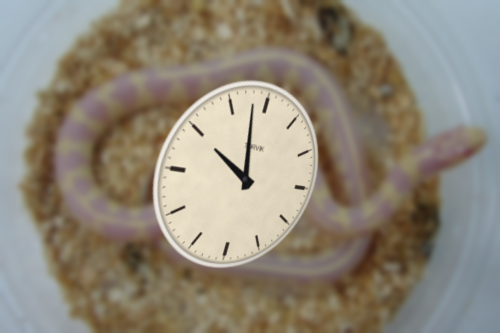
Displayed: 9 h 58 min
